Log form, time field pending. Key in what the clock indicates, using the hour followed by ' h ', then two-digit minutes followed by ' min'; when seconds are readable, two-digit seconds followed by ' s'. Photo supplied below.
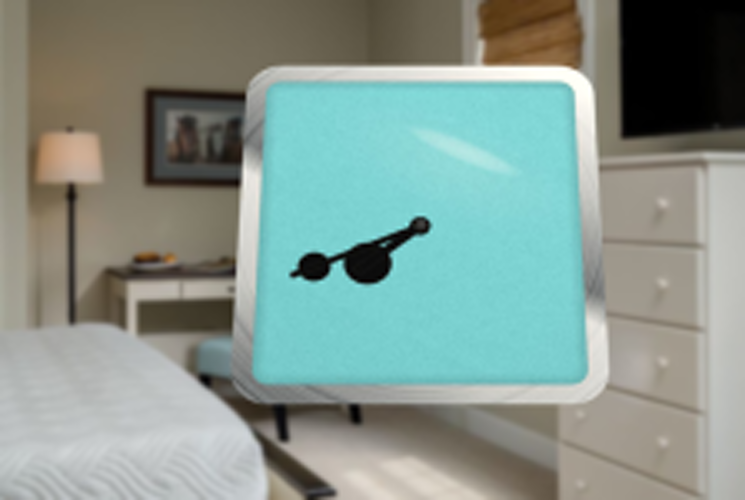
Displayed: 7 h 41 min
